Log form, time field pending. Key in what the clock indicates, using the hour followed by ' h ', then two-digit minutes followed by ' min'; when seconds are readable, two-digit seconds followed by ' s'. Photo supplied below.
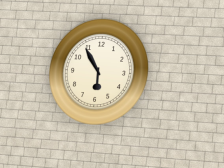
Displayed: 5 h 54 min
